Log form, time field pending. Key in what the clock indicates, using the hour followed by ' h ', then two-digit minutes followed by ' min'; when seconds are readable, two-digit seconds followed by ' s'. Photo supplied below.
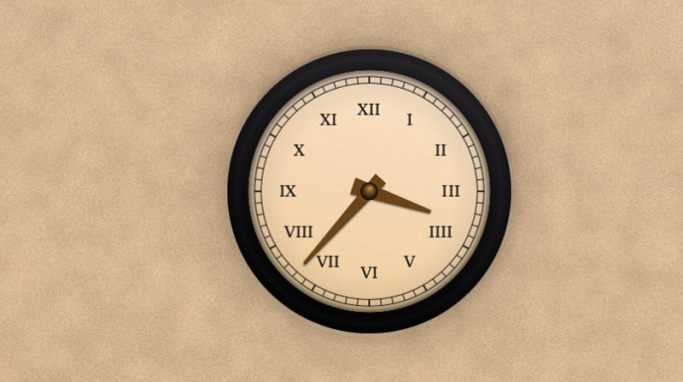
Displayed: 3 h 37 min
